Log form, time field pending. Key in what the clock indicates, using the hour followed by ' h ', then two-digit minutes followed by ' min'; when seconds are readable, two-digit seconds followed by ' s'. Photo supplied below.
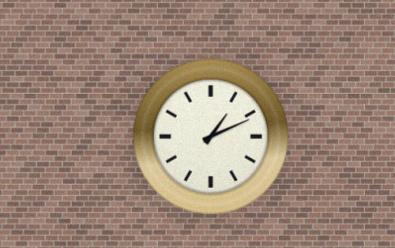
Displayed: 1 h 11 min
